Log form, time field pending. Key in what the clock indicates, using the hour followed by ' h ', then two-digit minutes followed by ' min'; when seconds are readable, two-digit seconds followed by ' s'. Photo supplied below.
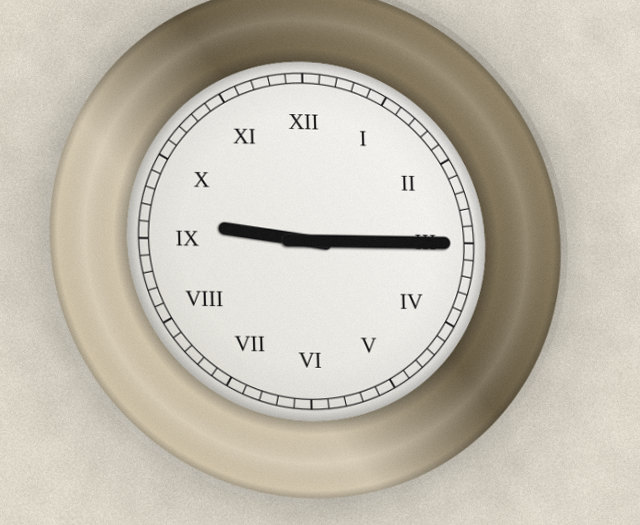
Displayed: 9 h 15 min
